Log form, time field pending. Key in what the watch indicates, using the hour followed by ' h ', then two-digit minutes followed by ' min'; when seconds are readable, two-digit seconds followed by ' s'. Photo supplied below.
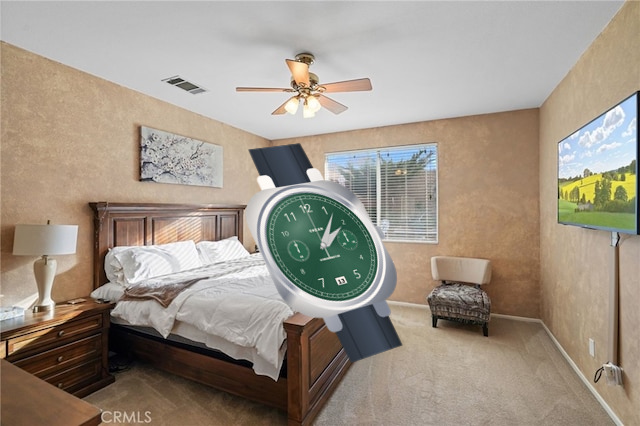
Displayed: 2 h 07 min
